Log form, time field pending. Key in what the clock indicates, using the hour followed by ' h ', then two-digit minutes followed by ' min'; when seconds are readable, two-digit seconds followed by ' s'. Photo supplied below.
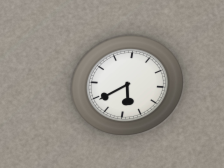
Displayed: 5 h 39 min
